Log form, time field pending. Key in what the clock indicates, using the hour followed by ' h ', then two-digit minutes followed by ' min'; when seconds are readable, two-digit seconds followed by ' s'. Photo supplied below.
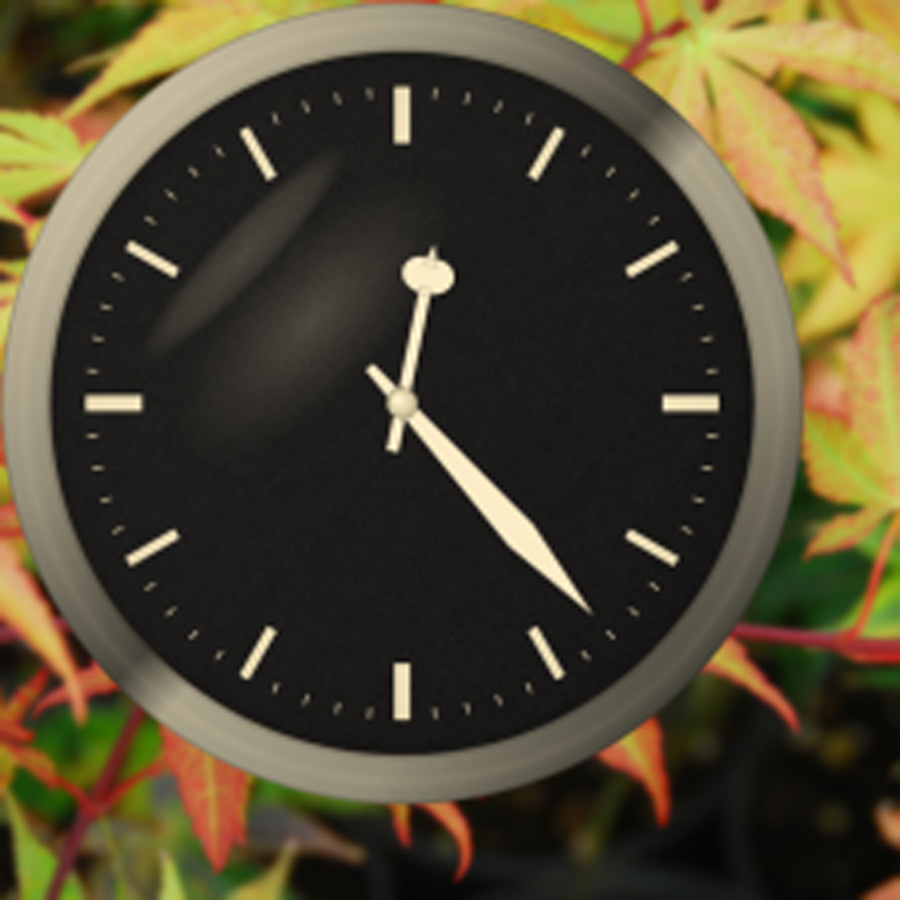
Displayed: 12 h 23 min
